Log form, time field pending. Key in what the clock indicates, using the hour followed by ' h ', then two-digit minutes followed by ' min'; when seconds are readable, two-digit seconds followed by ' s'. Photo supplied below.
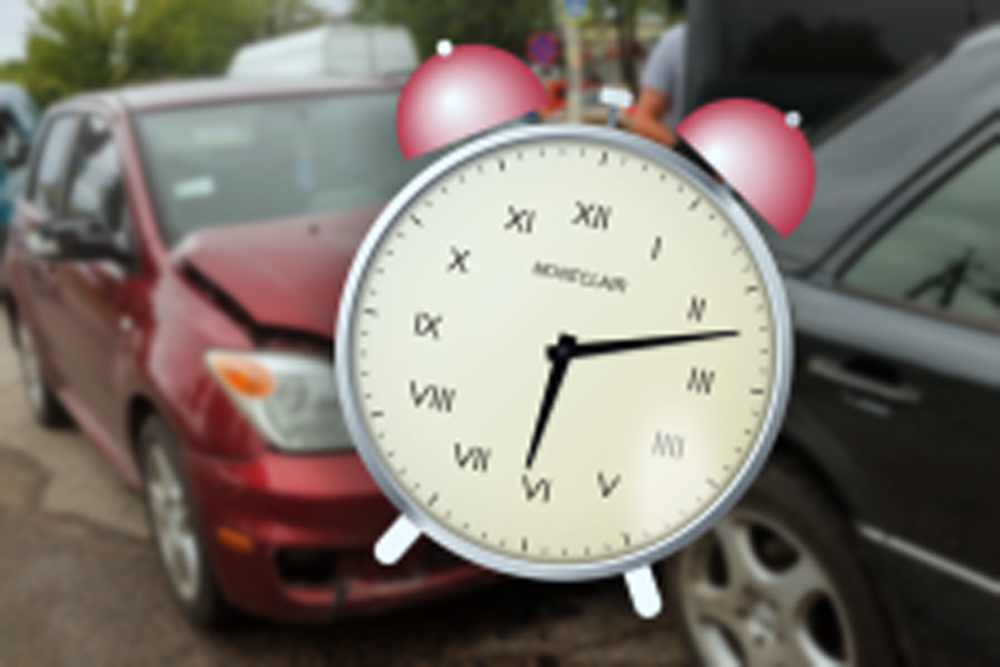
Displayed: 6 h 12 min
